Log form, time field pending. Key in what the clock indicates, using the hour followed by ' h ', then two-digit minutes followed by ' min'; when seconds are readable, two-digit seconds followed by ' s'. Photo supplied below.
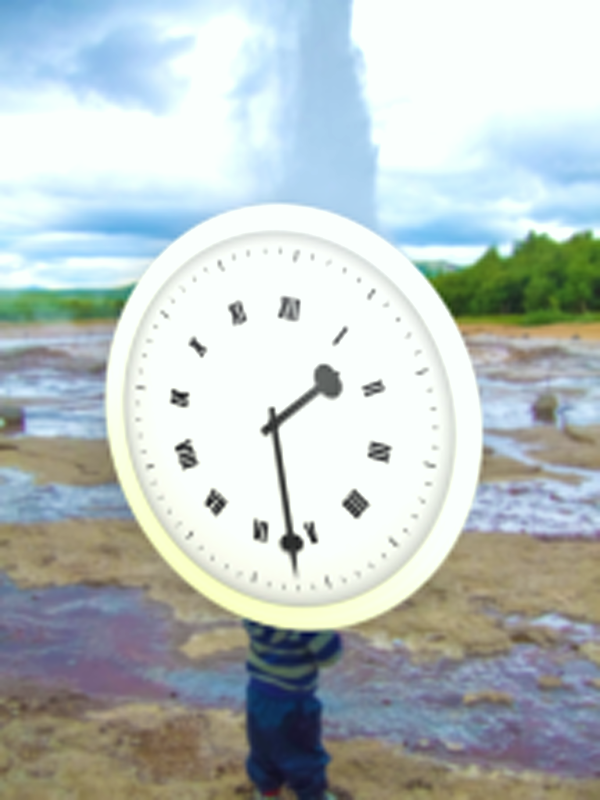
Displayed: 1 h 27 min
